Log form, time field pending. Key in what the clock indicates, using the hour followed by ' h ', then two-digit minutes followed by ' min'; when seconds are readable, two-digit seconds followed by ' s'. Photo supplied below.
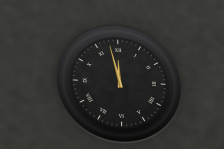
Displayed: 11 h 58 min
